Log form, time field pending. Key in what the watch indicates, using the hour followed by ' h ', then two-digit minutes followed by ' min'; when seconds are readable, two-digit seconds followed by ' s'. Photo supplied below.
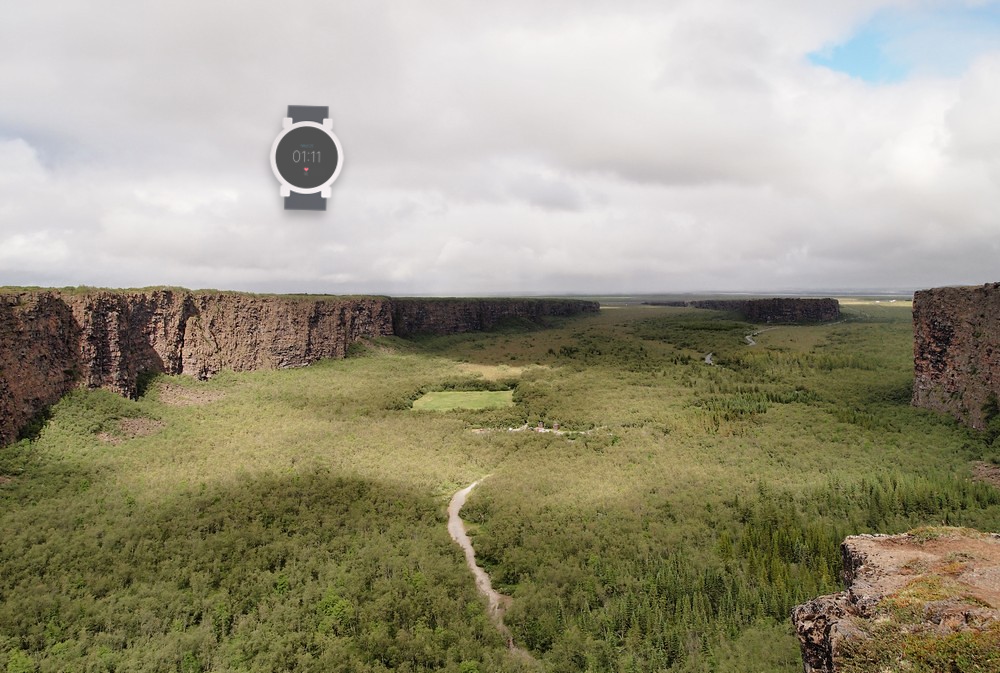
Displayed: 1 h 11 min
